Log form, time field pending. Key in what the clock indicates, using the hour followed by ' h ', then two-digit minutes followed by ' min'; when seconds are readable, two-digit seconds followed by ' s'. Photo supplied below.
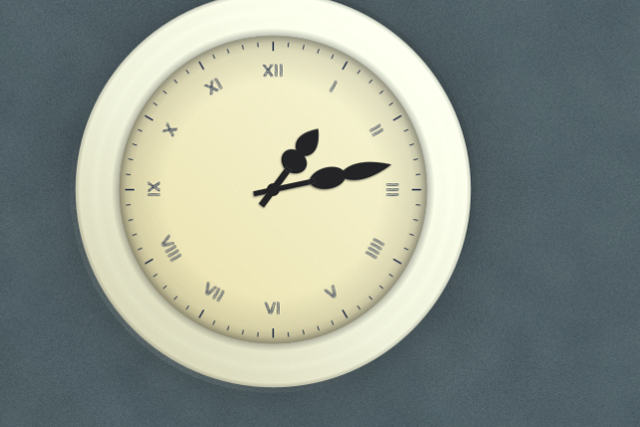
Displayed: 1 h 13 min
